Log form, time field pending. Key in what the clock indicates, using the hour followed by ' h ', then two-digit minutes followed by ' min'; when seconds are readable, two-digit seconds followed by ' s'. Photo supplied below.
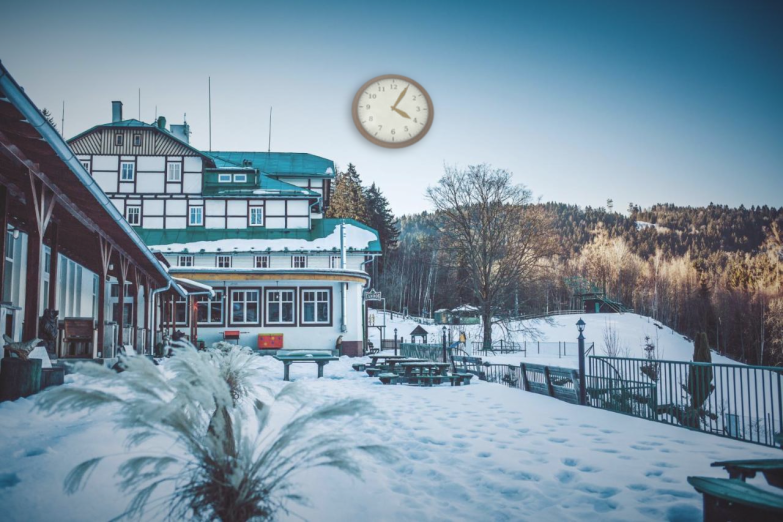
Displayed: 4 h 05 min
